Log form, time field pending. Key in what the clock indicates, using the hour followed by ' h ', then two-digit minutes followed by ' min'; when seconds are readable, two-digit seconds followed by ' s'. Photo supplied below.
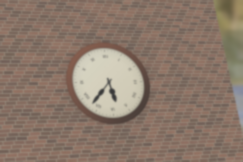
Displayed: 5 h 37 min
